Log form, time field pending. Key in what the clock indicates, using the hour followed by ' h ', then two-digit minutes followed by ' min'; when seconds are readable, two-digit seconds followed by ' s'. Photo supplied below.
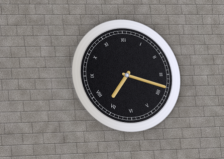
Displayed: 7 h 18 min
